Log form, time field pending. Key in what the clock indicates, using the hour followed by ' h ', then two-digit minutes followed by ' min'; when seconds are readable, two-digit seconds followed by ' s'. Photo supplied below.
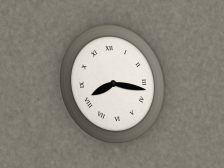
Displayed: 8 h 17 min
